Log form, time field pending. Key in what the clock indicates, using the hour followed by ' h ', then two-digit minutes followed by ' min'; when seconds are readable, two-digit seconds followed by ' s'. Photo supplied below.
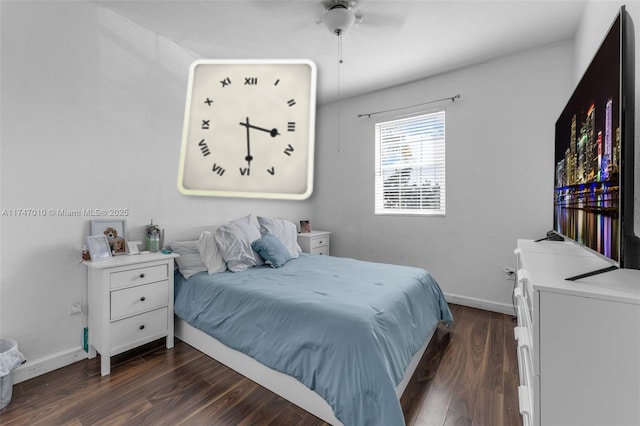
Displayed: 3 h 29 min
